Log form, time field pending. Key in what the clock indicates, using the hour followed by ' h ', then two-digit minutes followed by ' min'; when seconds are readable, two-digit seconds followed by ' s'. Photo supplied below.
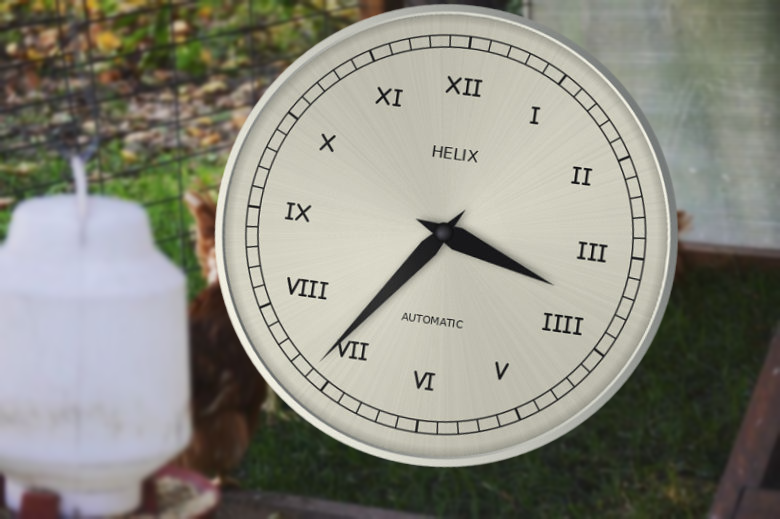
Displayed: 3 h 36 min
